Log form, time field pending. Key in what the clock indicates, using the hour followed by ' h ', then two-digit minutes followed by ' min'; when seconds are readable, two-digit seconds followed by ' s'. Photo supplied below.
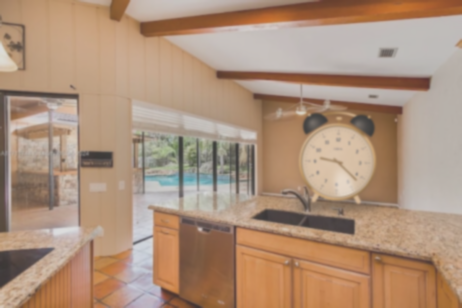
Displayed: 9 h 22 min
